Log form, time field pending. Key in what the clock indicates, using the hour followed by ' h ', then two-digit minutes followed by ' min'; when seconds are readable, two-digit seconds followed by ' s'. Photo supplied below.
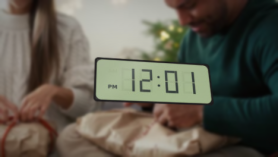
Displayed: 12 h 01 min
